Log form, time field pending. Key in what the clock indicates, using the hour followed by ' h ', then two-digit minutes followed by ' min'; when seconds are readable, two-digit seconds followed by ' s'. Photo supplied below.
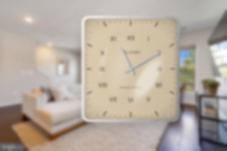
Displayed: 11 h 10 min
